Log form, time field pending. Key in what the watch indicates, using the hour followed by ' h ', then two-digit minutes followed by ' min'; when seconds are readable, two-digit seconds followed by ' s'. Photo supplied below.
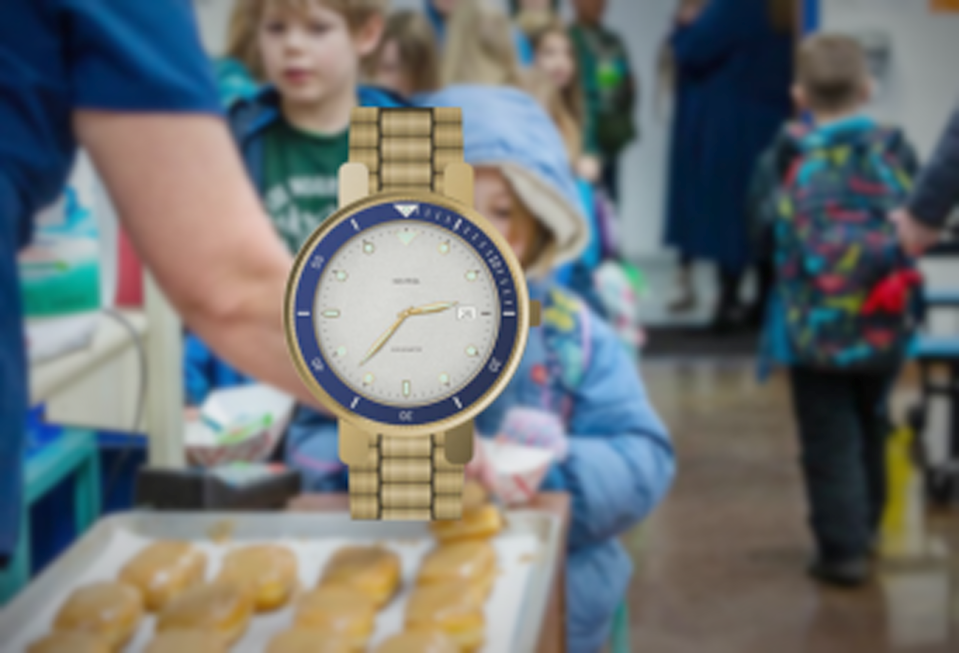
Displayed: 2 h 37 min
